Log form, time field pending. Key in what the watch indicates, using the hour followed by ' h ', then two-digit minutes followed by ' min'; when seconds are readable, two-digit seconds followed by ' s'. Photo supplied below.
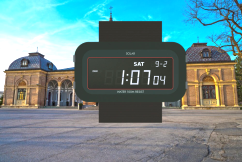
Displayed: 1 h 07 min 04 s
